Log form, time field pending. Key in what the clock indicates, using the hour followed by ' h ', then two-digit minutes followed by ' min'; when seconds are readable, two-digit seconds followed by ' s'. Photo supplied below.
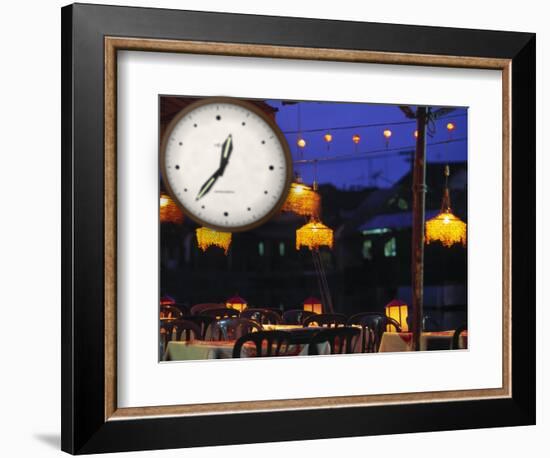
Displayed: 12 h 37 min
